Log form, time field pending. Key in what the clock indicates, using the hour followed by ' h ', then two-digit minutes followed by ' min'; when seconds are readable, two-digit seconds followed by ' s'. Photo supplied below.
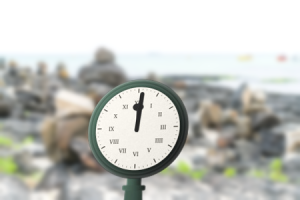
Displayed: 12 h 01 min
